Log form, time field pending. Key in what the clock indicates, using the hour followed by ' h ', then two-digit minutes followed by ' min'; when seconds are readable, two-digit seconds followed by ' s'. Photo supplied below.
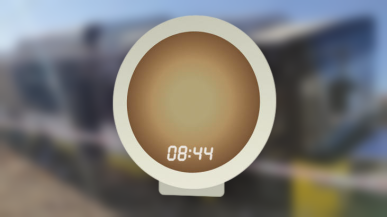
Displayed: 8 h 44 min
